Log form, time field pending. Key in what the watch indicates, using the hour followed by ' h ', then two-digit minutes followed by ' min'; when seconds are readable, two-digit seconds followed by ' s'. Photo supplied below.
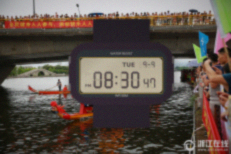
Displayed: 8 h 30 min 47 s
